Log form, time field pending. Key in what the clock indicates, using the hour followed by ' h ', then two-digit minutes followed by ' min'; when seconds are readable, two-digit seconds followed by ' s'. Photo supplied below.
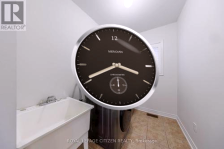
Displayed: 3 h 41 min
